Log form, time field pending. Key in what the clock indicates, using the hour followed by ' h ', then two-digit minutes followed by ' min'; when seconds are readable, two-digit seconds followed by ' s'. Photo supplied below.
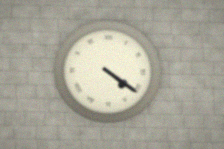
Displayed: 4 h 21 min
